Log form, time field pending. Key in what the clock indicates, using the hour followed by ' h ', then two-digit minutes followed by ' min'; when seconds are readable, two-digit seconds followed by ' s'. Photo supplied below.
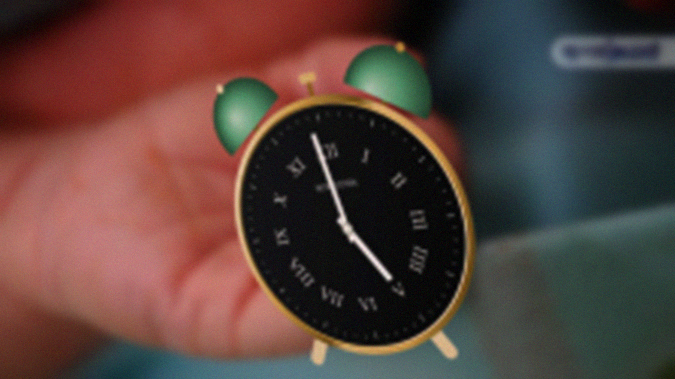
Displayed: 4 h 59 min
